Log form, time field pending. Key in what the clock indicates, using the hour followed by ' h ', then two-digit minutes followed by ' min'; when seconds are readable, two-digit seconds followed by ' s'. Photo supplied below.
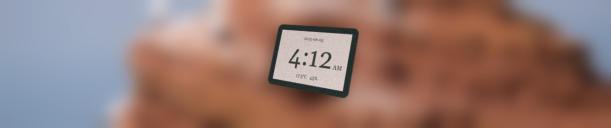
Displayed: 4 h 12 min
